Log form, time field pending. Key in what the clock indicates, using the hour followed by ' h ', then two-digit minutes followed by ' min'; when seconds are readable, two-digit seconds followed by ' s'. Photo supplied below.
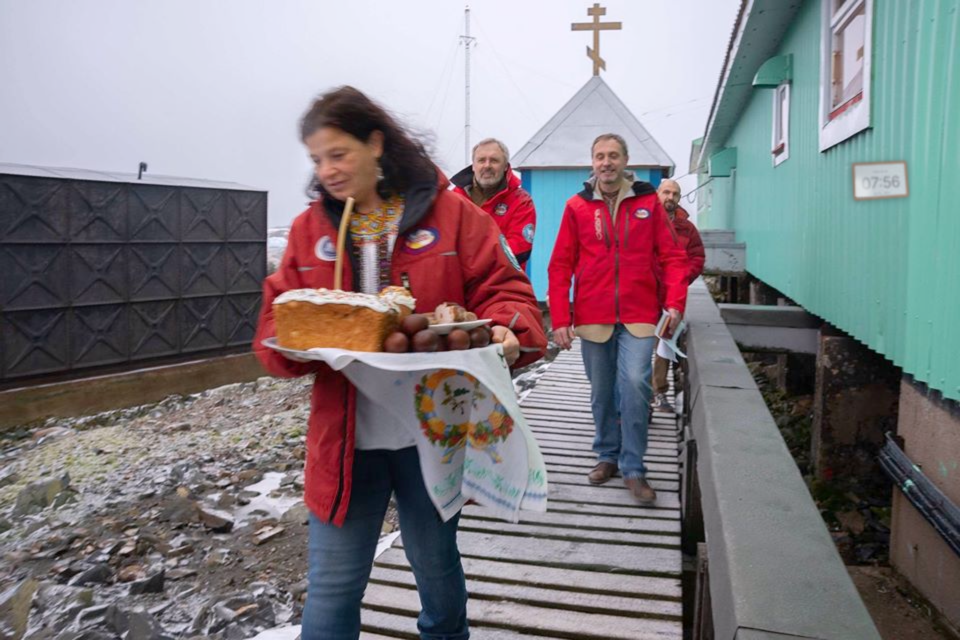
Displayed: 7 h 56 min
